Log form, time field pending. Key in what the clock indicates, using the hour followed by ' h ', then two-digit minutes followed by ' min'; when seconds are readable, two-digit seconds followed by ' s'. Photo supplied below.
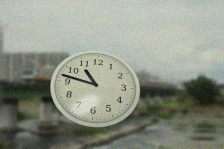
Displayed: 10 h 47 min
